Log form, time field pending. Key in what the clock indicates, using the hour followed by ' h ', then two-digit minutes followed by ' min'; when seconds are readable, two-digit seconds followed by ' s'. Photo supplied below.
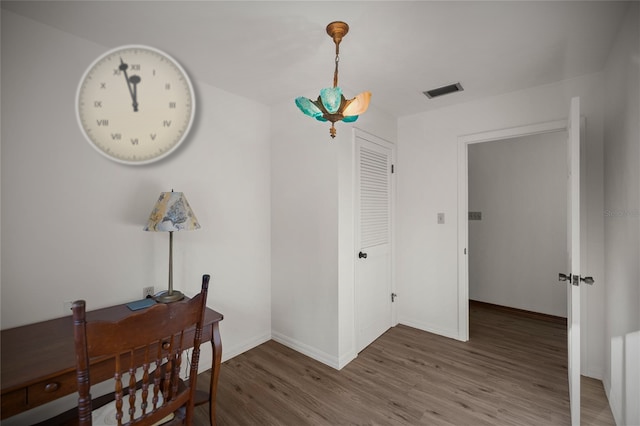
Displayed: 11 h 57 min
